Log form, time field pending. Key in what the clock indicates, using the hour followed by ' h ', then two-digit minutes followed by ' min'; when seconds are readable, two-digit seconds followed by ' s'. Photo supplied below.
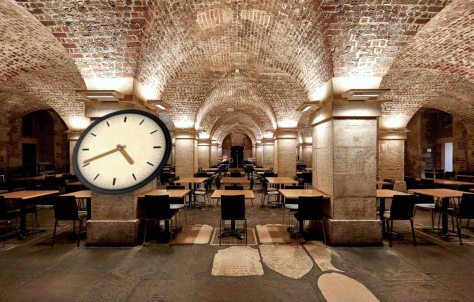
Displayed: 4 h 41 min
